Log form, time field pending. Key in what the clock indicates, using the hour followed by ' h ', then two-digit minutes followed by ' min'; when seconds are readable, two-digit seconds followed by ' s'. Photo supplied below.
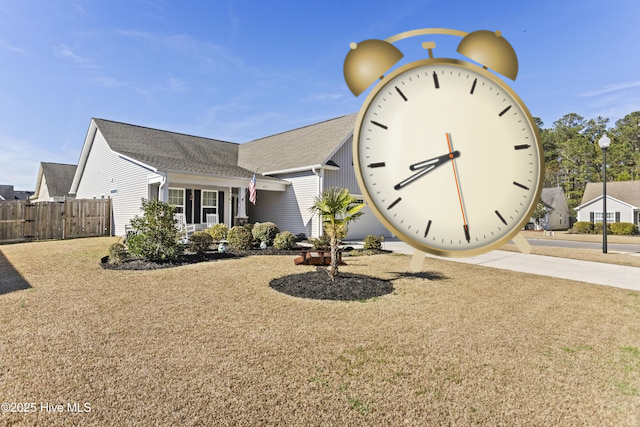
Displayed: 8 h 41 min 30 s
